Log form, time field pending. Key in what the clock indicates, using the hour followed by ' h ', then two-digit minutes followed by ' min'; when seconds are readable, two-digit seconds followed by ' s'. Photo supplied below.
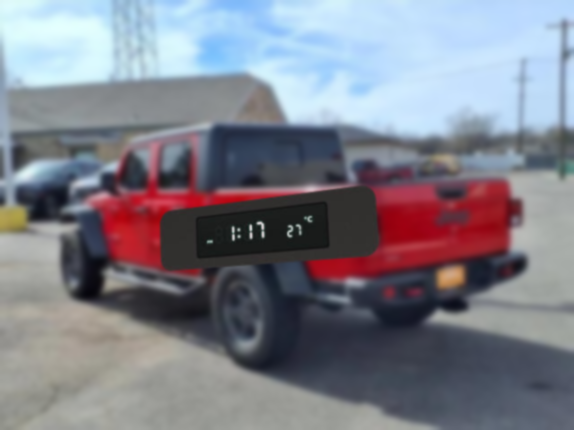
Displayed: 1 h 17 min
